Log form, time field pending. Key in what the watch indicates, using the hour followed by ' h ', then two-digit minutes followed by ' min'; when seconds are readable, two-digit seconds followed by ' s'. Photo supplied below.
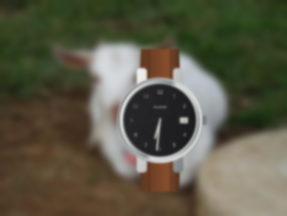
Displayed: 6 h 31 min
